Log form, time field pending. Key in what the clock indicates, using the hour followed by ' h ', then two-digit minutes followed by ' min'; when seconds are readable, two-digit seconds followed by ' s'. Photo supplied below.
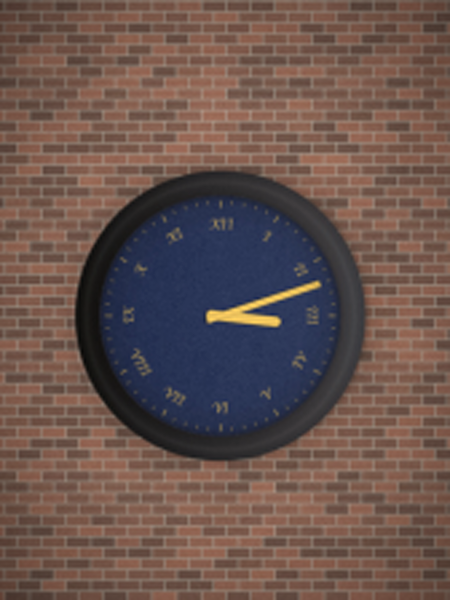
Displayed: 3 h 12 min
